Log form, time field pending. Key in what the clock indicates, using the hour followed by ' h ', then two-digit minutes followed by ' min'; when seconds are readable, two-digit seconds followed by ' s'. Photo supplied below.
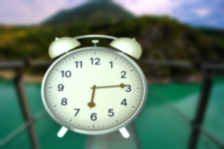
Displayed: 6 h 14 min
